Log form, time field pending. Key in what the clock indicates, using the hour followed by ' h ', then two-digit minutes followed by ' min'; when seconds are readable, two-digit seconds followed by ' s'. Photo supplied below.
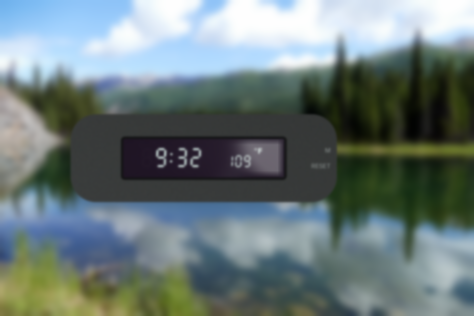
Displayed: 9 h 32 min
